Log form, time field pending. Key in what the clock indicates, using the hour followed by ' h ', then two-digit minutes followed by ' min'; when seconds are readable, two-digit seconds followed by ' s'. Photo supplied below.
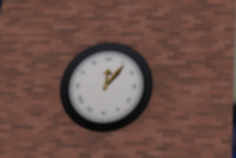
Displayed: 12 h 06 min
